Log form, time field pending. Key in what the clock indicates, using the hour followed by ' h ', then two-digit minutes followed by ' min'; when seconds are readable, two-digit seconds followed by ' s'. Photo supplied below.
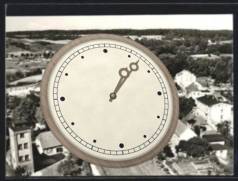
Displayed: 1 h 07 min
